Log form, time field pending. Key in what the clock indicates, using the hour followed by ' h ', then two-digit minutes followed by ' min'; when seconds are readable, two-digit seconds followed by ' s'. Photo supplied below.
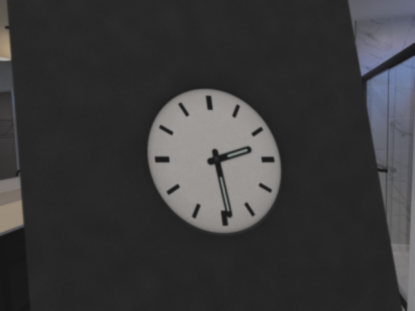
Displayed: 2 h 29 min
